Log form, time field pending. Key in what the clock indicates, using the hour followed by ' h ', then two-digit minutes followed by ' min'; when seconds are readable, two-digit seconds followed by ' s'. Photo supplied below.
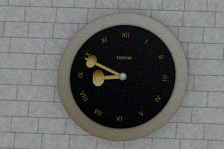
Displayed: 8 h 49 min
